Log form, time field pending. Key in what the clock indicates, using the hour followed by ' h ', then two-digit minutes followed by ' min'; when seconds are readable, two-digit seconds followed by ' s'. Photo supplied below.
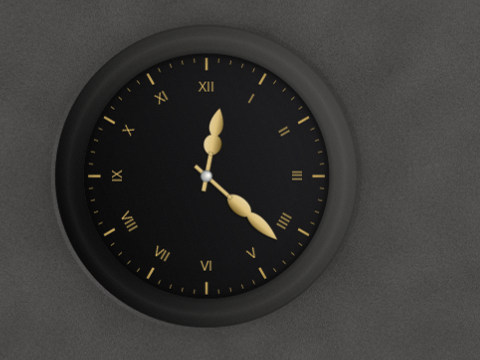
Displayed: 12 h 22 min
